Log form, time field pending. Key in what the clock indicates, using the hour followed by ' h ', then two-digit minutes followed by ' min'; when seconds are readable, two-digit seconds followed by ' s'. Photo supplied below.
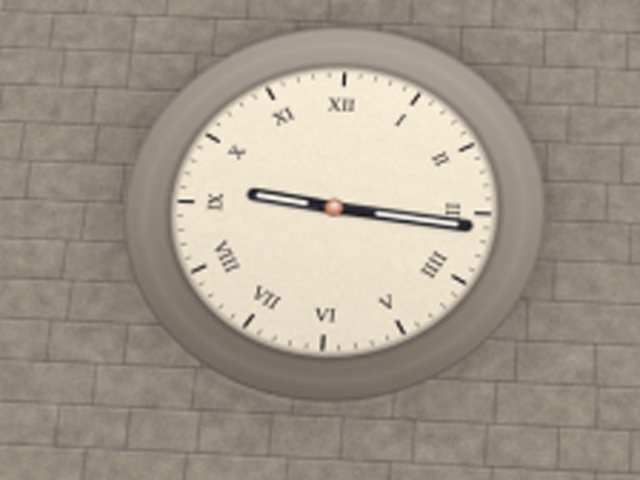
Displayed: 9 h 16 min
